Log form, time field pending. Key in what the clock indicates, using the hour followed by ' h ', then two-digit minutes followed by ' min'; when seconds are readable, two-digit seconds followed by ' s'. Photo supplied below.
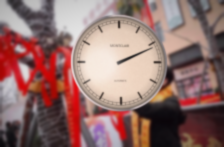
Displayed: 2 h 11 min
